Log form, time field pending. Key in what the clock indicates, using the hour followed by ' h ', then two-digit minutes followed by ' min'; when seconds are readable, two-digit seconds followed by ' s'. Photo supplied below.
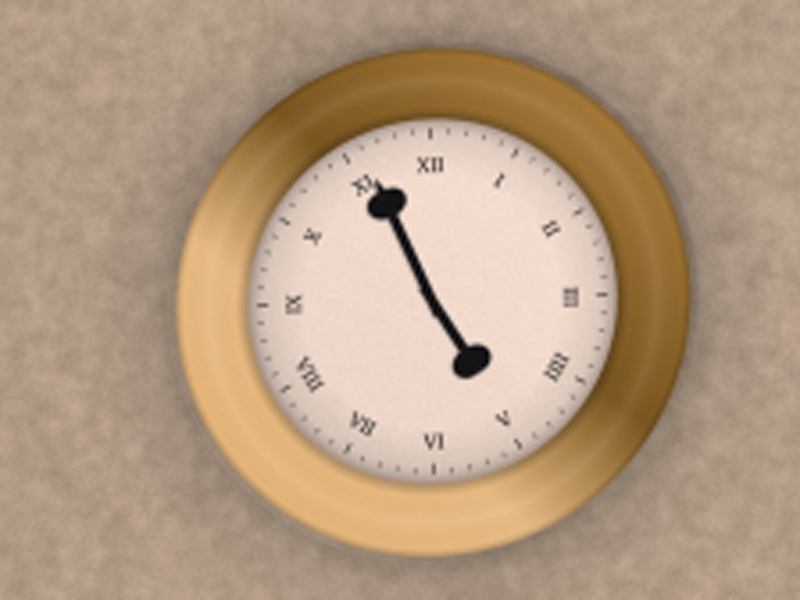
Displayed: 4 h 56 min
